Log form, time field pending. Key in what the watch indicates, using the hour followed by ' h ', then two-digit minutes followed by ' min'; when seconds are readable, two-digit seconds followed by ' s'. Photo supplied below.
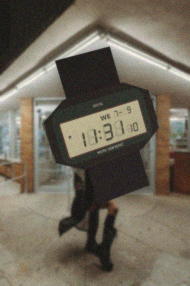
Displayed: 11 h 31 min 10 s
